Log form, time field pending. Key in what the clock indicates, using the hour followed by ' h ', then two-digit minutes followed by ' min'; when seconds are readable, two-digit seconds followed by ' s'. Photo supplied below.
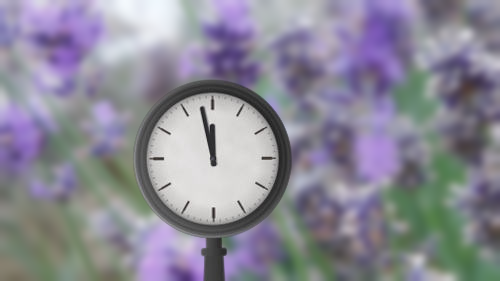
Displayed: 11 h 58 min
